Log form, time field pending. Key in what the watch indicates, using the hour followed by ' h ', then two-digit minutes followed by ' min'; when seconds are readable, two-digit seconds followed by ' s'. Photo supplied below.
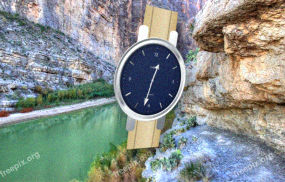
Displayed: 12 h 32 min
